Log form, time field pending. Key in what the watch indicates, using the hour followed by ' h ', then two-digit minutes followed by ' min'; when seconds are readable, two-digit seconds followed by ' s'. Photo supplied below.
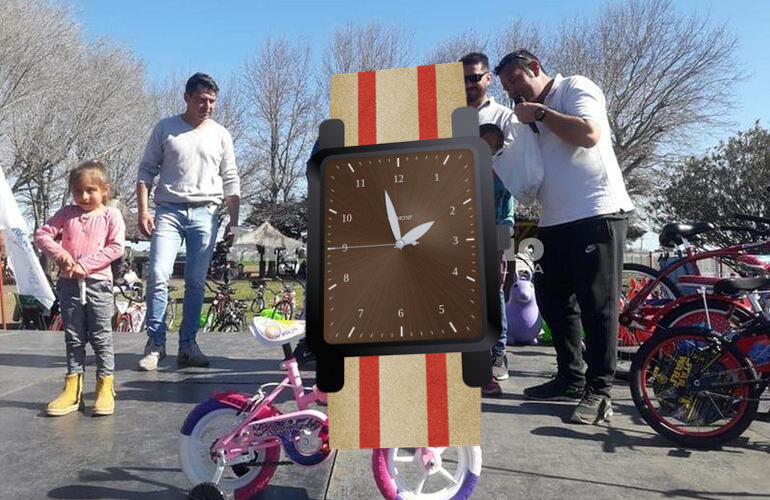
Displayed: 1 h 57 min 45 s
